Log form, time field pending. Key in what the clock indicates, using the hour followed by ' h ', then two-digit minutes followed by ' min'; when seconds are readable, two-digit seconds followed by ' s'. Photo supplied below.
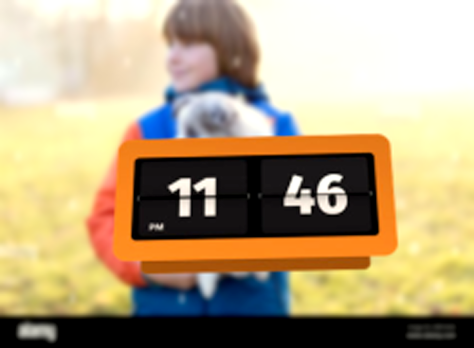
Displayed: 11 h 46 min
